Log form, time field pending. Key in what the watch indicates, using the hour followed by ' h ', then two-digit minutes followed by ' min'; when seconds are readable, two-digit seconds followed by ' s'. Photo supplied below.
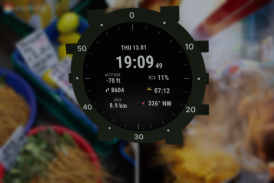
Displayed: 19 h 09 min
